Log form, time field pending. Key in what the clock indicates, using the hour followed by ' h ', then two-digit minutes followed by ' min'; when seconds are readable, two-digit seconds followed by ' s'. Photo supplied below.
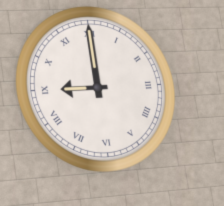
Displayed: 9 h 00 min
